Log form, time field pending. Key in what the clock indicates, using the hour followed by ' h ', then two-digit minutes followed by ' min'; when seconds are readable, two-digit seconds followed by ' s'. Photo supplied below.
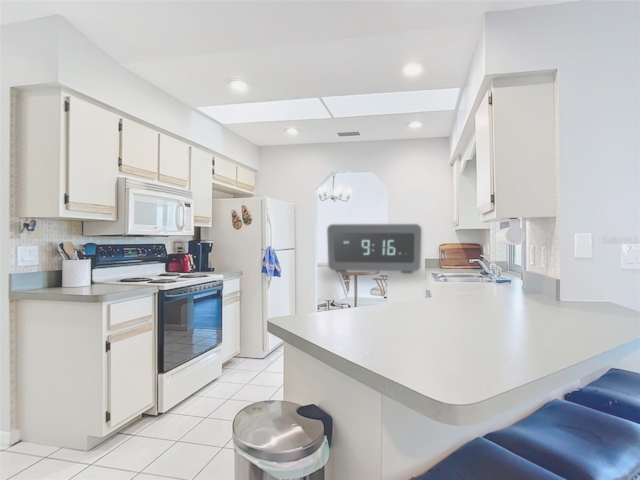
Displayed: 9 h 16 min
